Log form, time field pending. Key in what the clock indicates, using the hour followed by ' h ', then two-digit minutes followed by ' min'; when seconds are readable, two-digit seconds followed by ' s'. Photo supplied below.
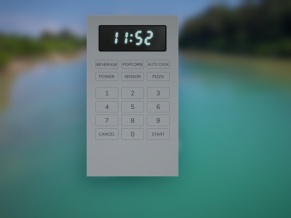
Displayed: 11 h 52 min
